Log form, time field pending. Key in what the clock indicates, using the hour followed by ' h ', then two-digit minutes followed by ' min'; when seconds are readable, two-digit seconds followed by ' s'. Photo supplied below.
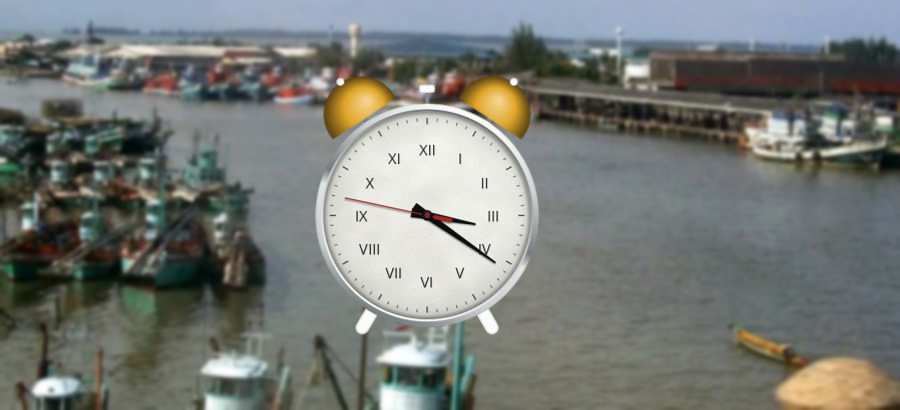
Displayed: 3 h 20 min 47 s
